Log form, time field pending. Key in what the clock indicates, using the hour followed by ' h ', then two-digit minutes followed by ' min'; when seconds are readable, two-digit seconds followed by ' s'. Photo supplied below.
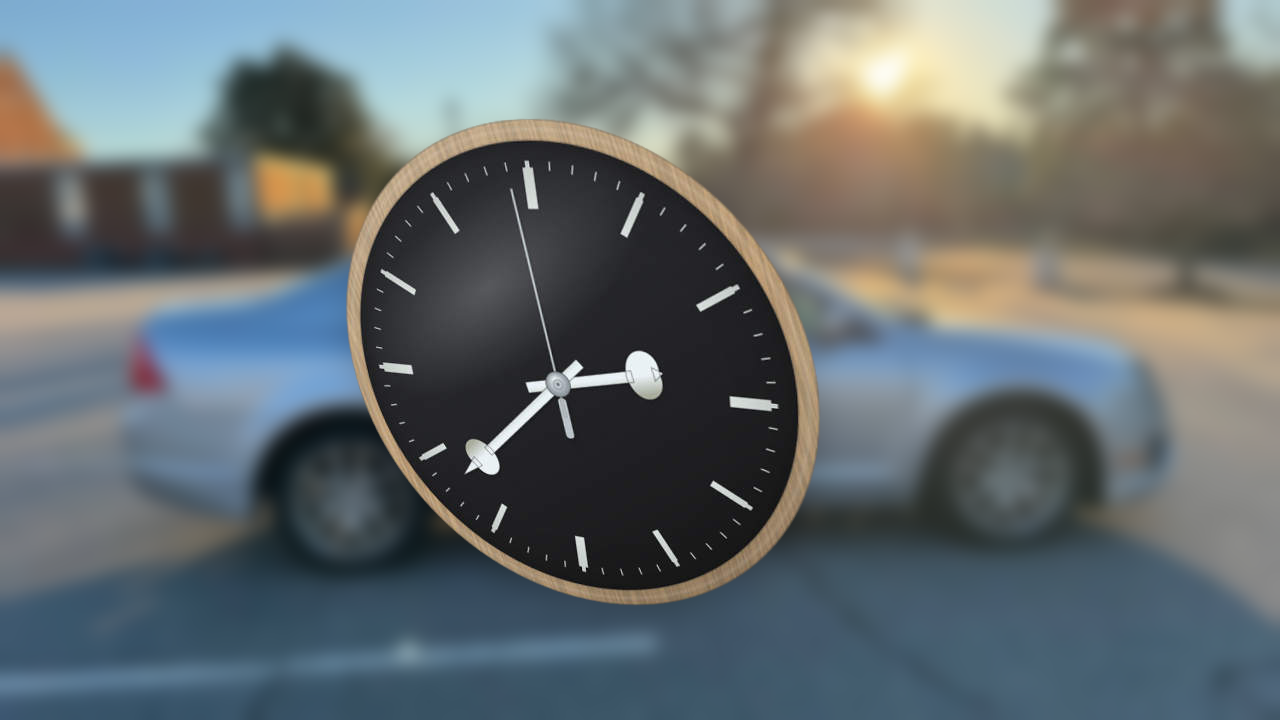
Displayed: 2 h 37 min 59 s
